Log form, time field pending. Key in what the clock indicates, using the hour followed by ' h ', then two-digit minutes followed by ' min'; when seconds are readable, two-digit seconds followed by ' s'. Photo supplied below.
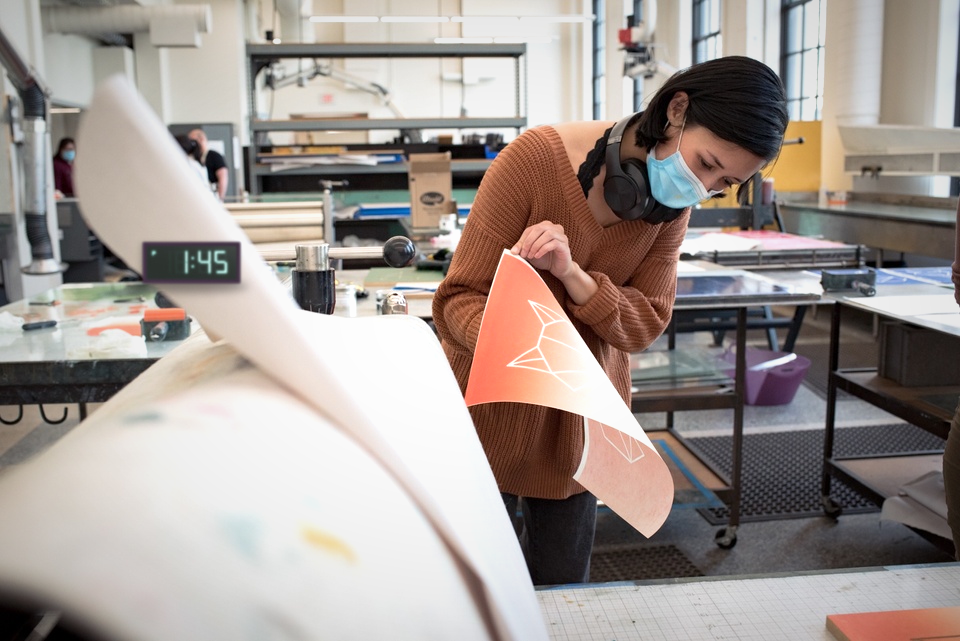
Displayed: 1 h 45 min
